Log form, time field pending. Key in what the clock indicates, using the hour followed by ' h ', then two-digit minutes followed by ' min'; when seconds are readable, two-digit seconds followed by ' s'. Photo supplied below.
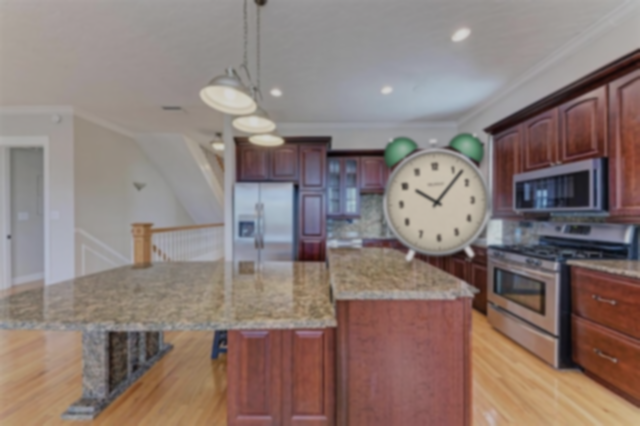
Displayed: 10 h 07 min
